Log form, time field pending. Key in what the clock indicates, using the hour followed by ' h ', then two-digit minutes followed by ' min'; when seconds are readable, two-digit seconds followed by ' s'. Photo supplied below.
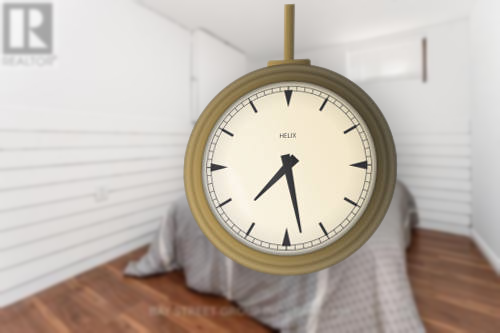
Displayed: 7 h 28 min
